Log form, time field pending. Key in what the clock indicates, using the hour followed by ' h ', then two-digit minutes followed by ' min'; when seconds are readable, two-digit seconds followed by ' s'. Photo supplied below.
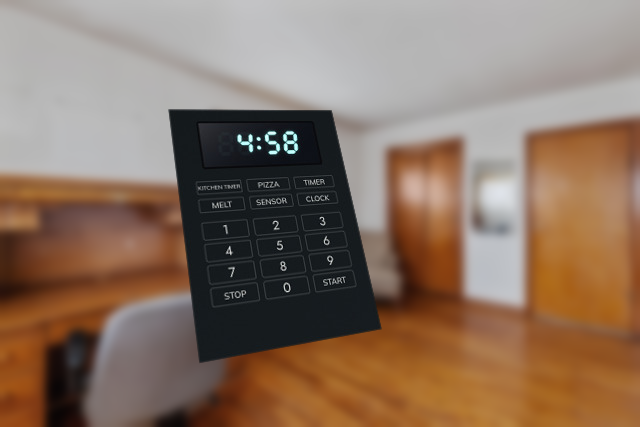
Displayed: 4 h 58 min
